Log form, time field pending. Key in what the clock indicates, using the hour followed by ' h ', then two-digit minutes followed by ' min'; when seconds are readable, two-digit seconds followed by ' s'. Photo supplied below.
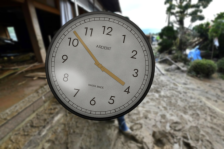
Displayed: 3 h 52 min
